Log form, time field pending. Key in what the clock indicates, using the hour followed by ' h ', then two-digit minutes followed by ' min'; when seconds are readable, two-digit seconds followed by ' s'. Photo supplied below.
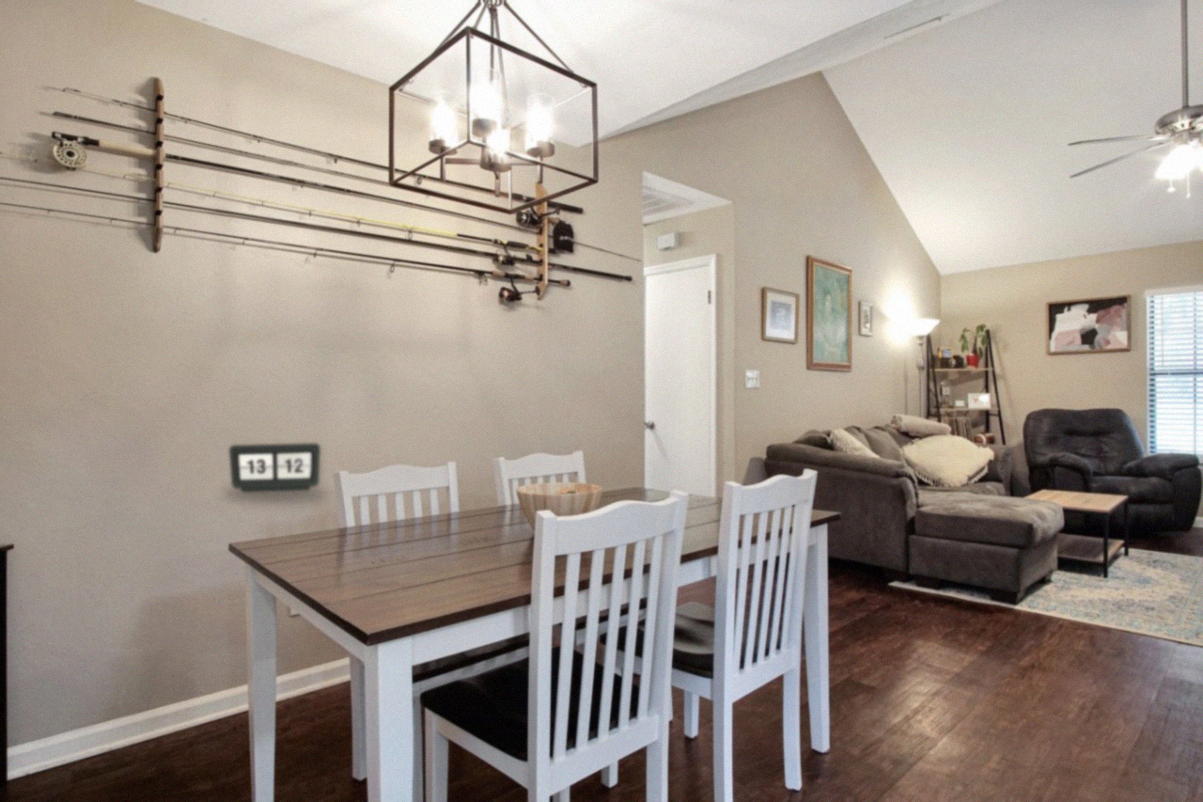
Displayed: 13 h 12 min
